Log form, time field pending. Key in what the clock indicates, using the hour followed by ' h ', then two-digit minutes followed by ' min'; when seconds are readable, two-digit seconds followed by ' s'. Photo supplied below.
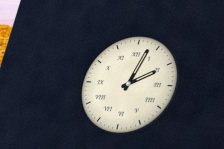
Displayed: 2 h 03 min
